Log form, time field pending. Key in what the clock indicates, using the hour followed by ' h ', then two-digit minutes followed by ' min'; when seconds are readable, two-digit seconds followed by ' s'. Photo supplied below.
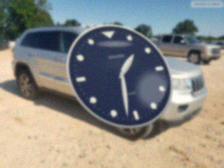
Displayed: 1 h 32 min
